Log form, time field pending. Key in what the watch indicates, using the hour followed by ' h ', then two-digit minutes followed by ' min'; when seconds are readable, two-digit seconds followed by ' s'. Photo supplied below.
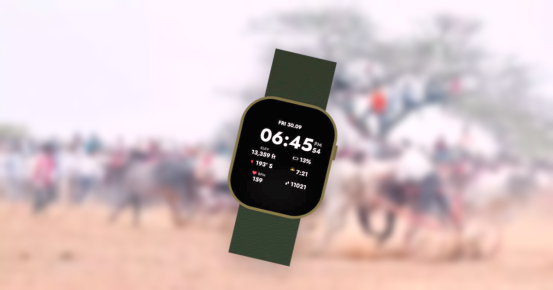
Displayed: 6 h 45 min
